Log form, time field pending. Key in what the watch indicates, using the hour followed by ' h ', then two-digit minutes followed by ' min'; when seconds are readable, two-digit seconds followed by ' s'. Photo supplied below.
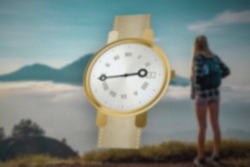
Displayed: 2 h 44 min
